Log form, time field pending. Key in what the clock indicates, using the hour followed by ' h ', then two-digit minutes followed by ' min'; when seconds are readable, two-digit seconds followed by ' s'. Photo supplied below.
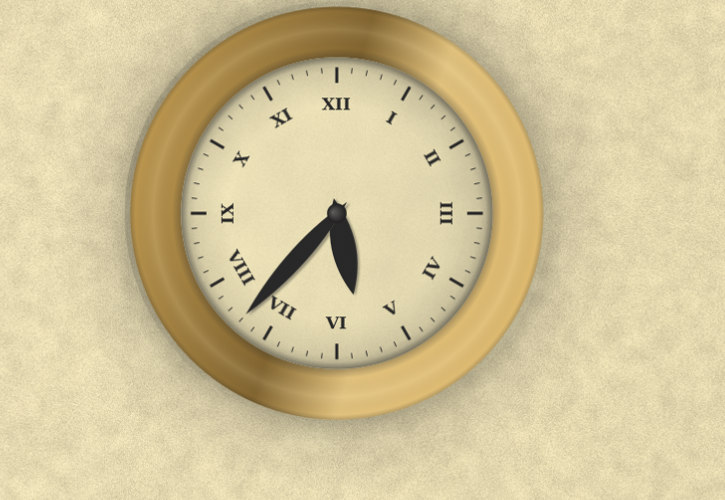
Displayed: 5 h 37 min
